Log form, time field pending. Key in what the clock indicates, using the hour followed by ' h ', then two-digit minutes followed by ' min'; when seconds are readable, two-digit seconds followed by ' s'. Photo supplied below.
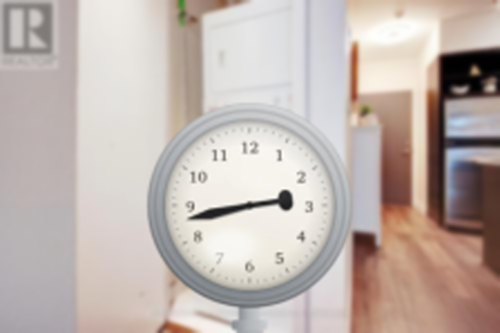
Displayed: 2 h 43 min
